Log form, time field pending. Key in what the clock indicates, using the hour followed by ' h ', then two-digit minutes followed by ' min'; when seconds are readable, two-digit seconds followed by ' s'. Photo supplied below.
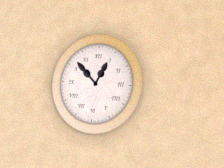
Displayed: 12 h 52 min
